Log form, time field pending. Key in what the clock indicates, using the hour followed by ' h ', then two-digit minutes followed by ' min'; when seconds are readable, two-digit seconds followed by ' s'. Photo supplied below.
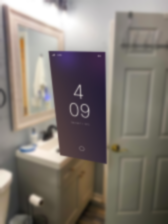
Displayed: 4 h 09 min
